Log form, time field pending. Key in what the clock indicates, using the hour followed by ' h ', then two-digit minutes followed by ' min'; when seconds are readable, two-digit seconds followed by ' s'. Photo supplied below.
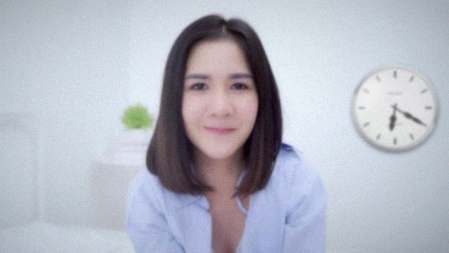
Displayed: 6 h 20 min
